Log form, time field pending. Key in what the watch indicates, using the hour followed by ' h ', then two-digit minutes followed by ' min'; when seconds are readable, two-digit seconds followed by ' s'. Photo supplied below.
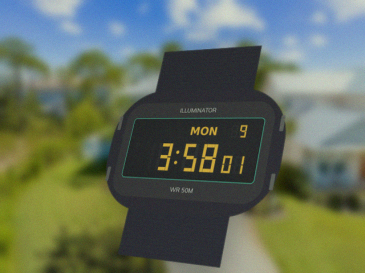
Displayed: 3 h 58 min 01 s
